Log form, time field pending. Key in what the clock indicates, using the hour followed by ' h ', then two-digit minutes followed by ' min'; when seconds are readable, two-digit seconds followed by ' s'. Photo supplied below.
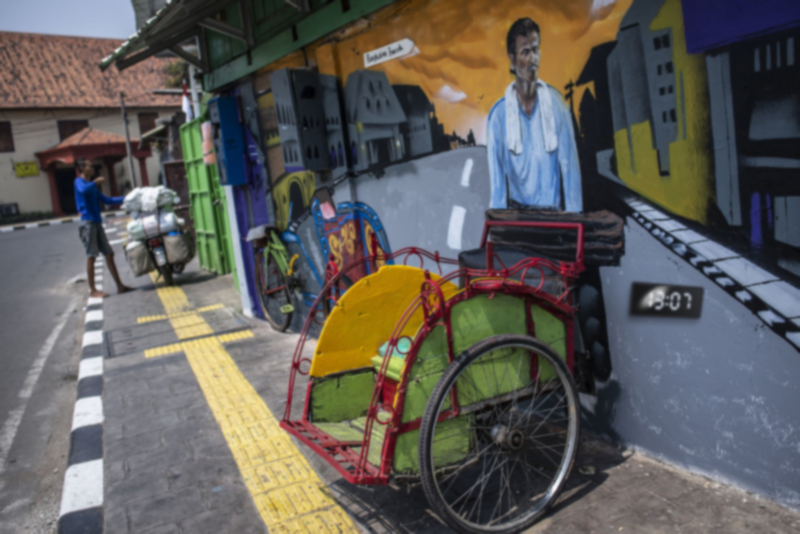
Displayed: 13 h 07 min
